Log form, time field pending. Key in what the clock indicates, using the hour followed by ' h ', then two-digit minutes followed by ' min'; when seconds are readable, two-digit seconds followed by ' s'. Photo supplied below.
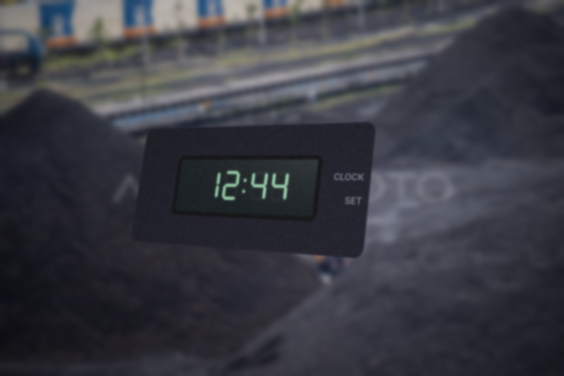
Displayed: 12 h 44 min
